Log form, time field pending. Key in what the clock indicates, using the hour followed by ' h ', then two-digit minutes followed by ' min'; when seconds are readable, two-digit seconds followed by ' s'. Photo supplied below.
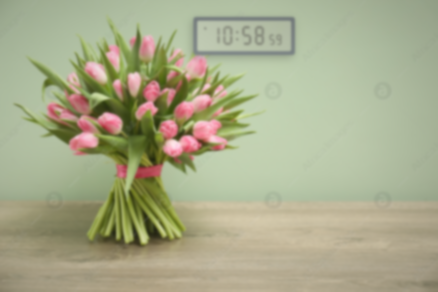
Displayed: 10 h 58 min
